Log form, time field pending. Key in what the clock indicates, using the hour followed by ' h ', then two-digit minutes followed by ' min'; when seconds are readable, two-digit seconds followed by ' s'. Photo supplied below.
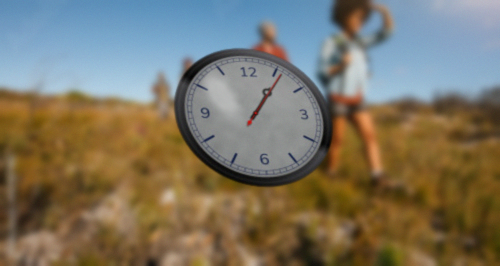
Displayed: 1 h 06 min 06 s
